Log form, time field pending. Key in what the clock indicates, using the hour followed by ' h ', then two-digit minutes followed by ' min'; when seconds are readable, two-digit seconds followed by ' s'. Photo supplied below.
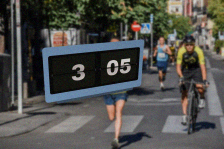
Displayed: 3 h 05 min
